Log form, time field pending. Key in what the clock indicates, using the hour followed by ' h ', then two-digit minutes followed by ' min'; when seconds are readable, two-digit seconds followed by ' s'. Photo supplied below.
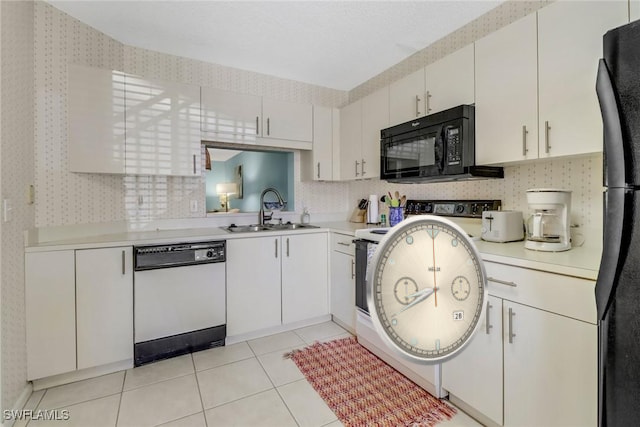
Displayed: 8 h 41 min
